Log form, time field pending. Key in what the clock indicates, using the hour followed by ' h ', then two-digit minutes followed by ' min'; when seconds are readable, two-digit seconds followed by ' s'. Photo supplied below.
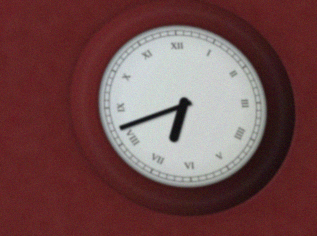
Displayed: 6 h 42 min
